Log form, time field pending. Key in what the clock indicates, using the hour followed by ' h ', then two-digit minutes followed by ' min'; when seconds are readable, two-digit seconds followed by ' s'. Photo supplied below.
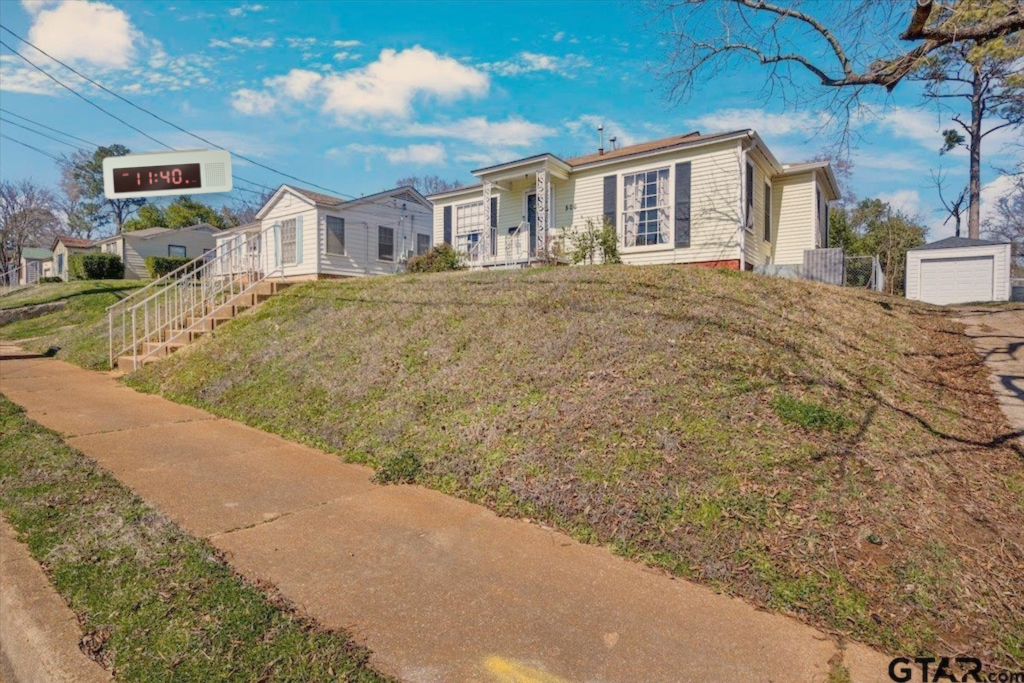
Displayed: 11 h 40 min
